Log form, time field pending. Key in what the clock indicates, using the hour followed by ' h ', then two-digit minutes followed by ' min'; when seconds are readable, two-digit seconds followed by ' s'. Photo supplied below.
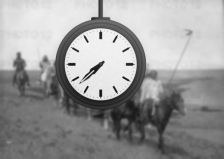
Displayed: 7 h 38 min
